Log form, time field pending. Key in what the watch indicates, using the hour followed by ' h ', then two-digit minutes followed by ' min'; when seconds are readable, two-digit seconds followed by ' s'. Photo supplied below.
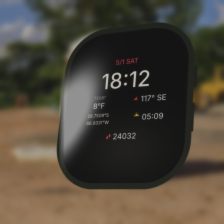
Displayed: 18 h 12 min
